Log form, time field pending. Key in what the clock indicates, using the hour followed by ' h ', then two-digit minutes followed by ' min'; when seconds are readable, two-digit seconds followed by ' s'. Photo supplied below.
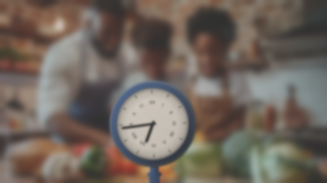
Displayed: 6 h 44 min
